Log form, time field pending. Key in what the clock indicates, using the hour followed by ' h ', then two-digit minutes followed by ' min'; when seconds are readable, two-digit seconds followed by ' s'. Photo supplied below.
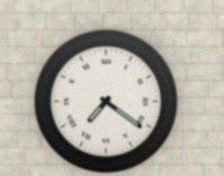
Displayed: 7 h 21 min
